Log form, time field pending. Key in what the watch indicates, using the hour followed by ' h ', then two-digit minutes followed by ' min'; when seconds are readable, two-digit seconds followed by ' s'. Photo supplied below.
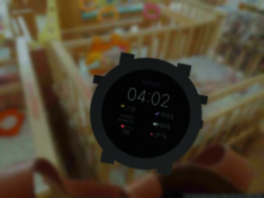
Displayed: 4 h 02 min
